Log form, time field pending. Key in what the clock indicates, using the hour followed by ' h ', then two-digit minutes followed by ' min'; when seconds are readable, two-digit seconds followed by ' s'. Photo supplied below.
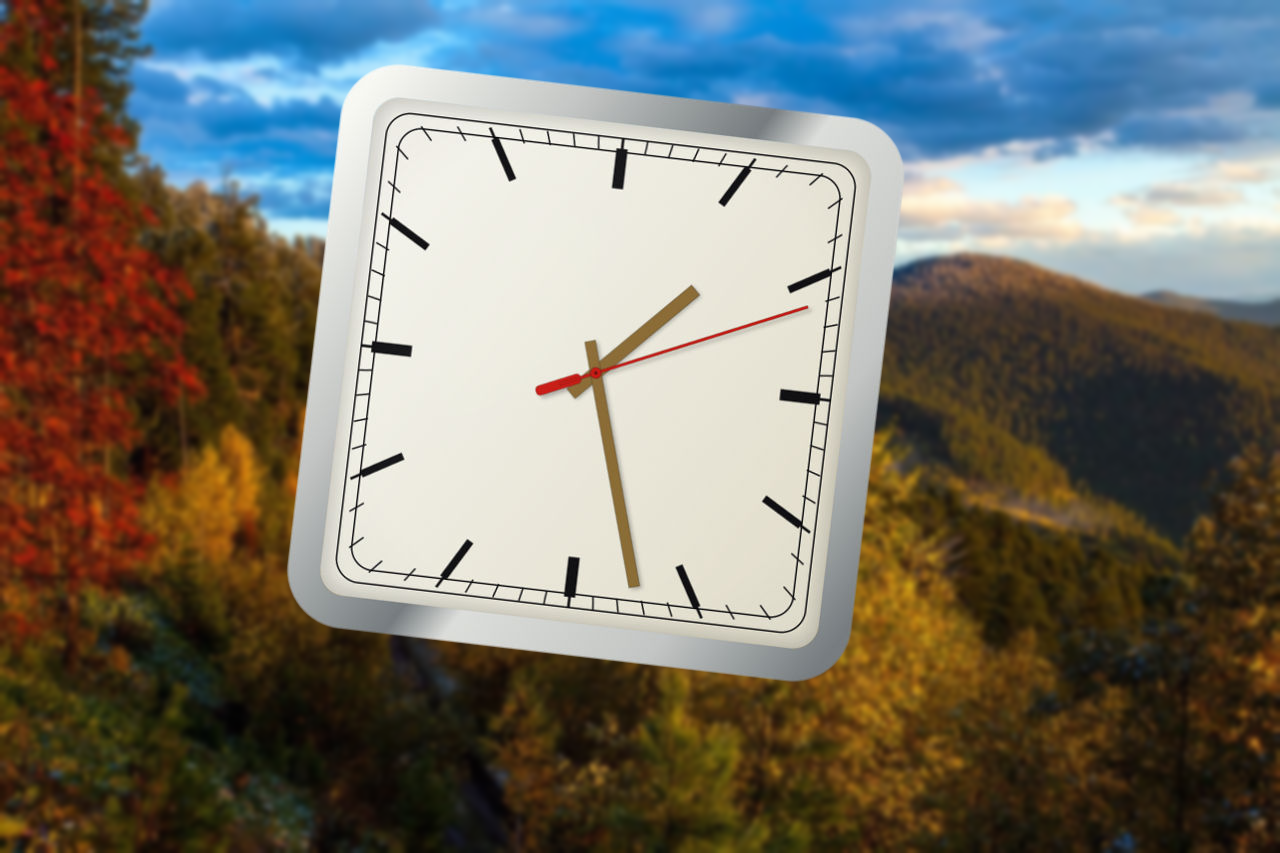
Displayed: 1 h 27 min 11 s
